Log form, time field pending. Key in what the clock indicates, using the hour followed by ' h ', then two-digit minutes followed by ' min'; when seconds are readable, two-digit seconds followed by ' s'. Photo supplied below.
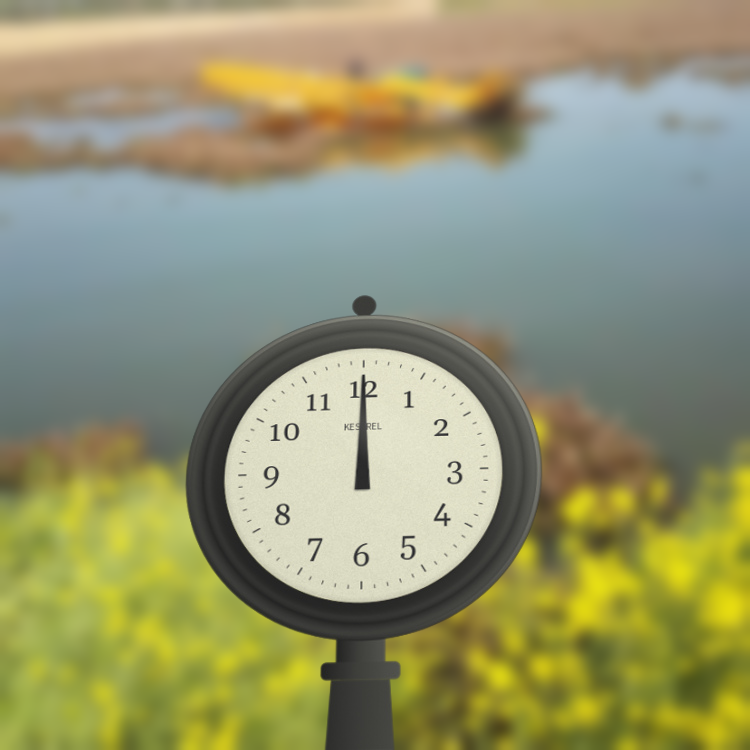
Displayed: 12 h 00 min
